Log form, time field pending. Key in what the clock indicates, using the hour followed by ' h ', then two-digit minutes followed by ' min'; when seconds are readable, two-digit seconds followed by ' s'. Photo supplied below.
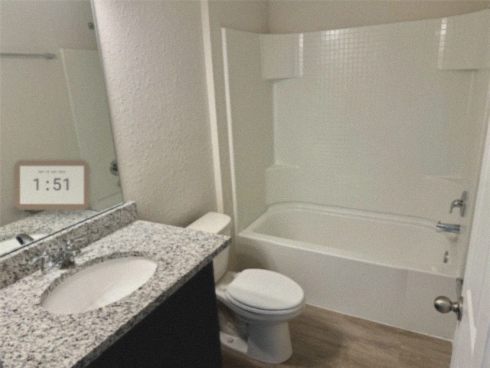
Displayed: 1 h 51 min
